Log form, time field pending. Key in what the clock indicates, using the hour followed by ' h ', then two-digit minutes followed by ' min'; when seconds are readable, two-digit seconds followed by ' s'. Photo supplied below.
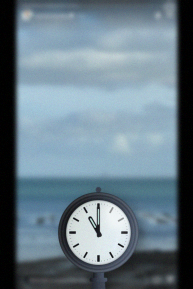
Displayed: 11 h 00 min
